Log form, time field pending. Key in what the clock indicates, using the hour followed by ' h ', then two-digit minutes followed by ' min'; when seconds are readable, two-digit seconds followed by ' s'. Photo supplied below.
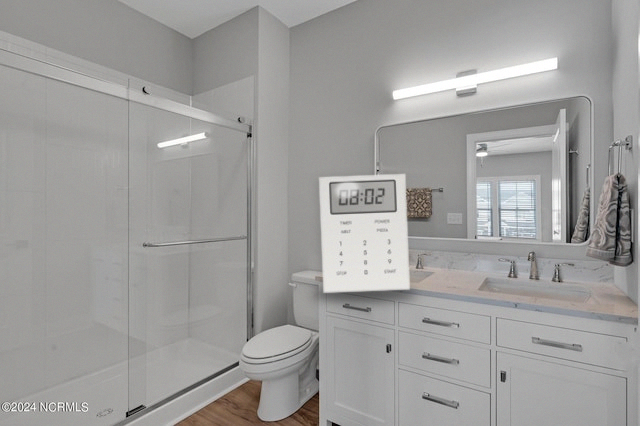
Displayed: 8 h 02 min
